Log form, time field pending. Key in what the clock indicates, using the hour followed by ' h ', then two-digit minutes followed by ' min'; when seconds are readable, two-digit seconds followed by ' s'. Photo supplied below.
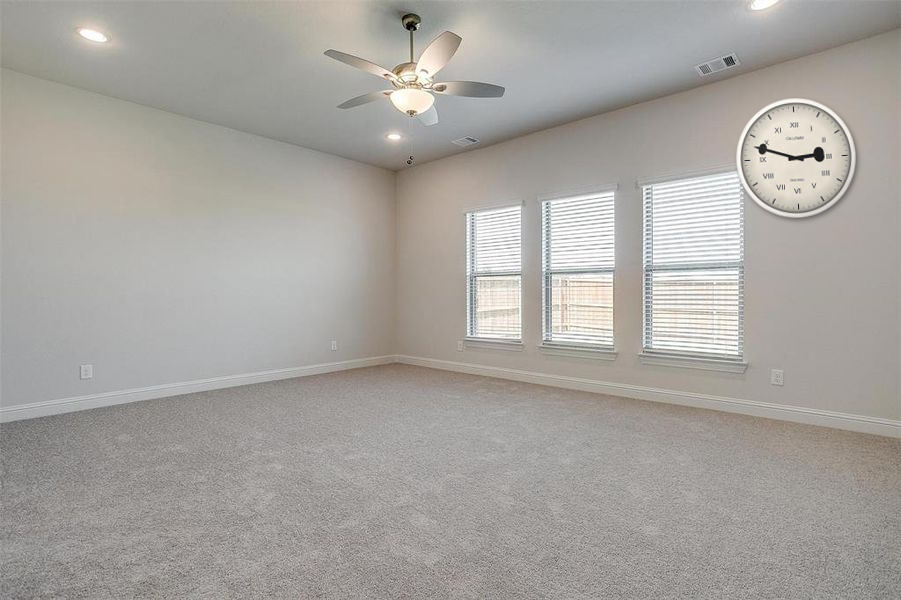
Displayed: 2 h 48 min
